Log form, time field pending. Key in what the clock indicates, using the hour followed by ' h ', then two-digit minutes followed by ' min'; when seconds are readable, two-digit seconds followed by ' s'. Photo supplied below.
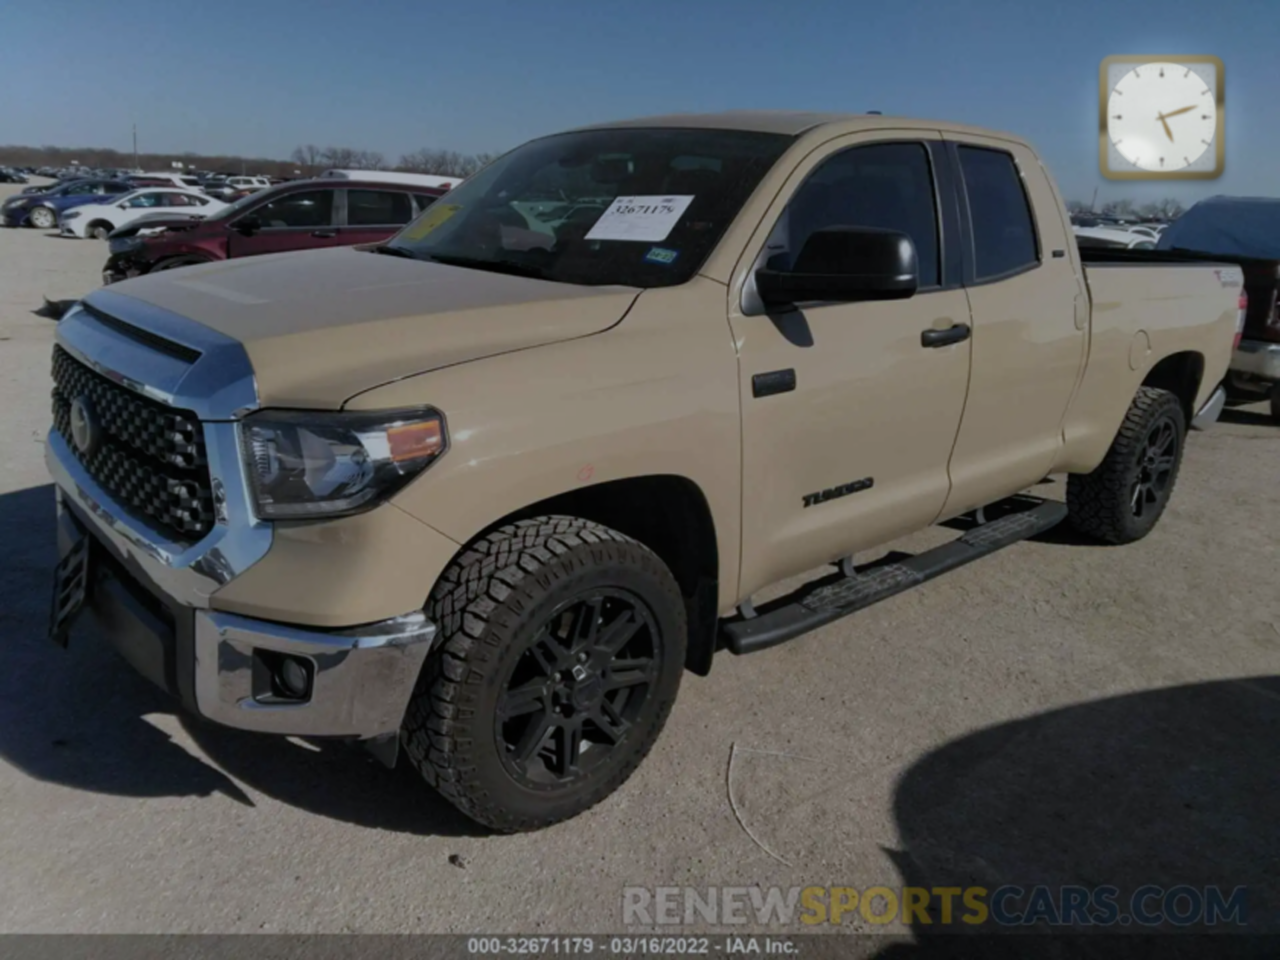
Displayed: 5 h 12 min
